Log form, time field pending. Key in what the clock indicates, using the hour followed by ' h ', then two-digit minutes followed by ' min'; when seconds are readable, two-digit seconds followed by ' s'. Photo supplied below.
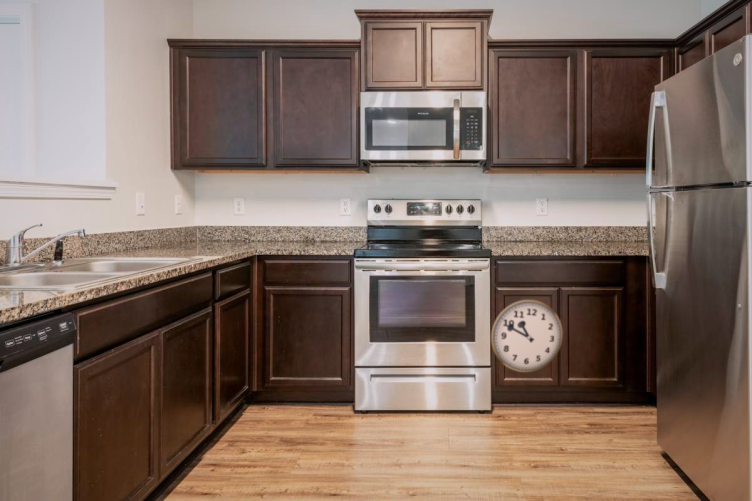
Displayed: 10 h 49 min
